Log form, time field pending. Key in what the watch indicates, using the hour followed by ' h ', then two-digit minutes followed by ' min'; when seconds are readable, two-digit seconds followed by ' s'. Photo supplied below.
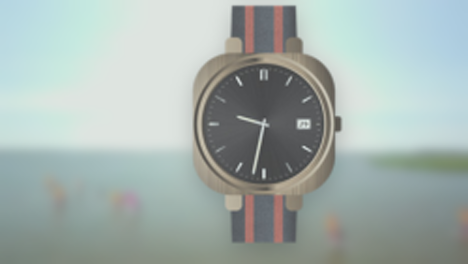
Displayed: 9 h 32 min
